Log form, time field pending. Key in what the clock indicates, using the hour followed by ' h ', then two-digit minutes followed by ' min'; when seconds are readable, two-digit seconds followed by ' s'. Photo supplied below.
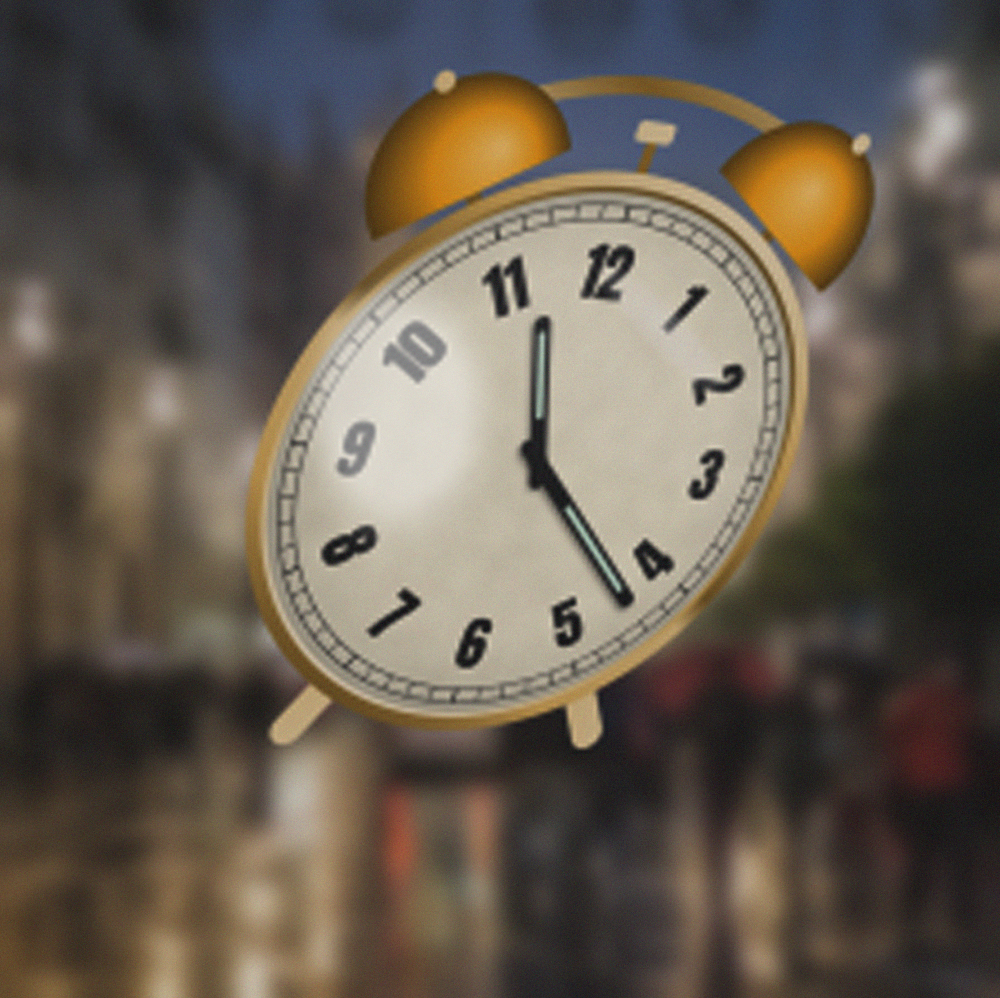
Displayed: 11 h 22 min
